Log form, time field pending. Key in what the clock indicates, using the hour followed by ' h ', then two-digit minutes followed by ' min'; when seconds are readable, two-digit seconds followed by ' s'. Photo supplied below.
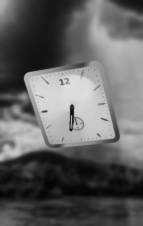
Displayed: 6 h 33 min
